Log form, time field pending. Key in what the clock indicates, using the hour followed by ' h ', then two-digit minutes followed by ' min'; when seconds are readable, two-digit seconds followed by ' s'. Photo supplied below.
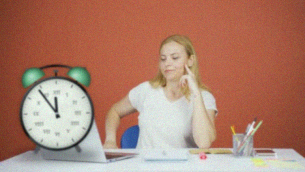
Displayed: 11 h 54 min
